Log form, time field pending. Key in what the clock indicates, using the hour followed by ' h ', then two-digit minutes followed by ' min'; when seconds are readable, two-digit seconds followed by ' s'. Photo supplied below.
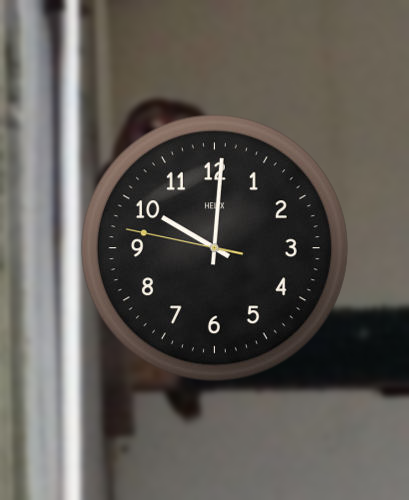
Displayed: 10 h 00 min 47 s
